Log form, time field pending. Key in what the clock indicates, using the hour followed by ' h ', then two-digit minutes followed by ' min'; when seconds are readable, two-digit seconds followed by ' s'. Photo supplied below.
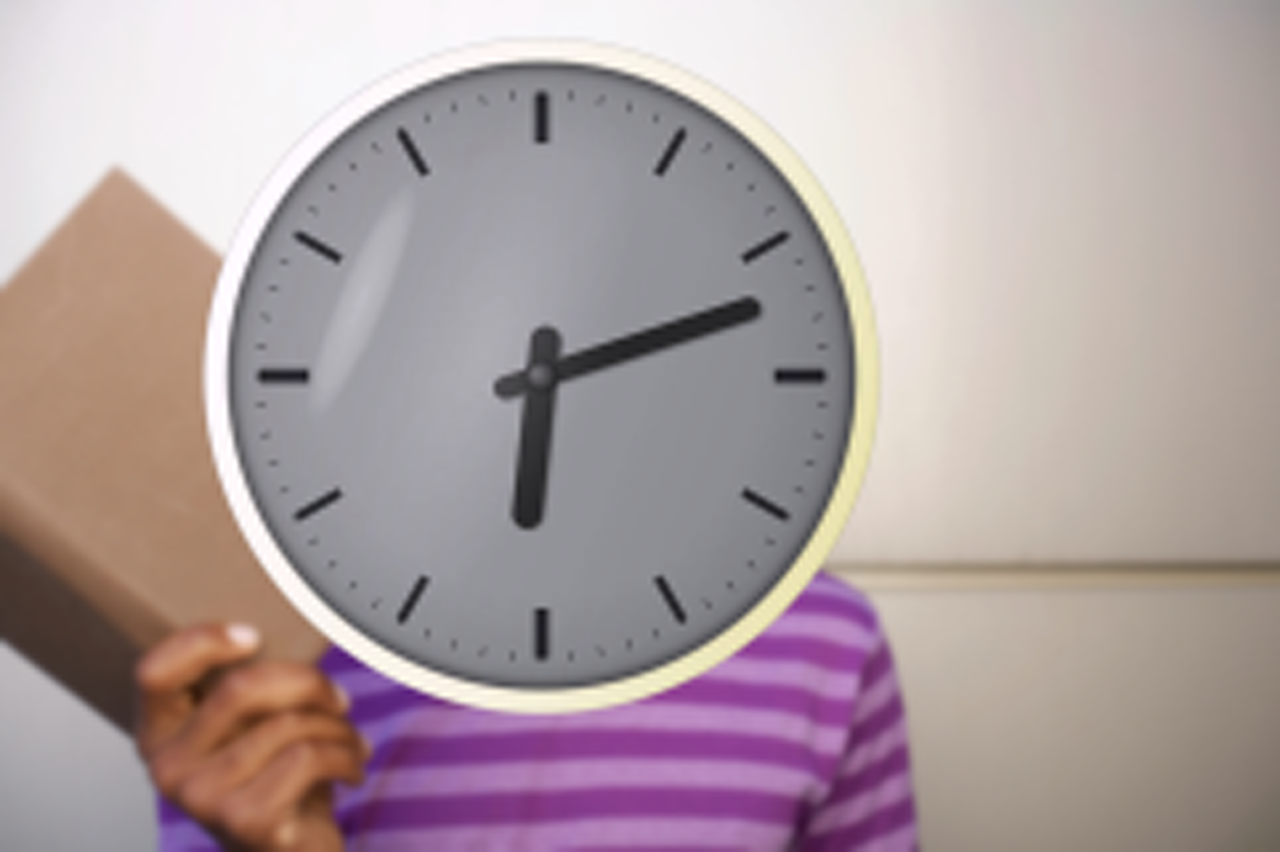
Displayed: 6 h 12 min
